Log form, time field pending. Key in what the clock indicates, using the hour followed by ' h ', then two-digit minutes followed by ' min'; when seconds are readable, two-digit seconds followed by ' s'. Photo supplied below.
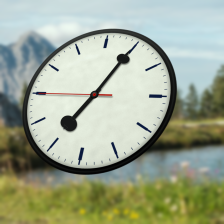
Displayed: 7 h 04 min 45 s
